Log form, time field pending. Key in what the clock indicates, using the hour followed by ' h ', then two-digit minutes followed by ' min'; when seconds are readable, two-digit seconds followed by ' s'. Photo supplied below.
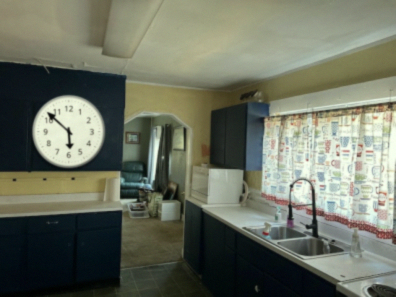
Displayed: 5 h 52 min
